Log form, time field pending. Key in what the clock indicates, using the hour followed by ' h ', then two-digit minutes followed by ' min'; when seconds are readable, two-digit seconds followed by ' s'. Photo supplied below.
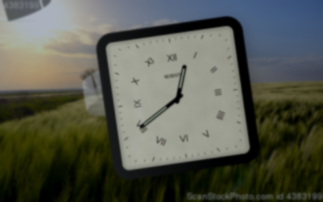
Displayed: 12 h 40 min
